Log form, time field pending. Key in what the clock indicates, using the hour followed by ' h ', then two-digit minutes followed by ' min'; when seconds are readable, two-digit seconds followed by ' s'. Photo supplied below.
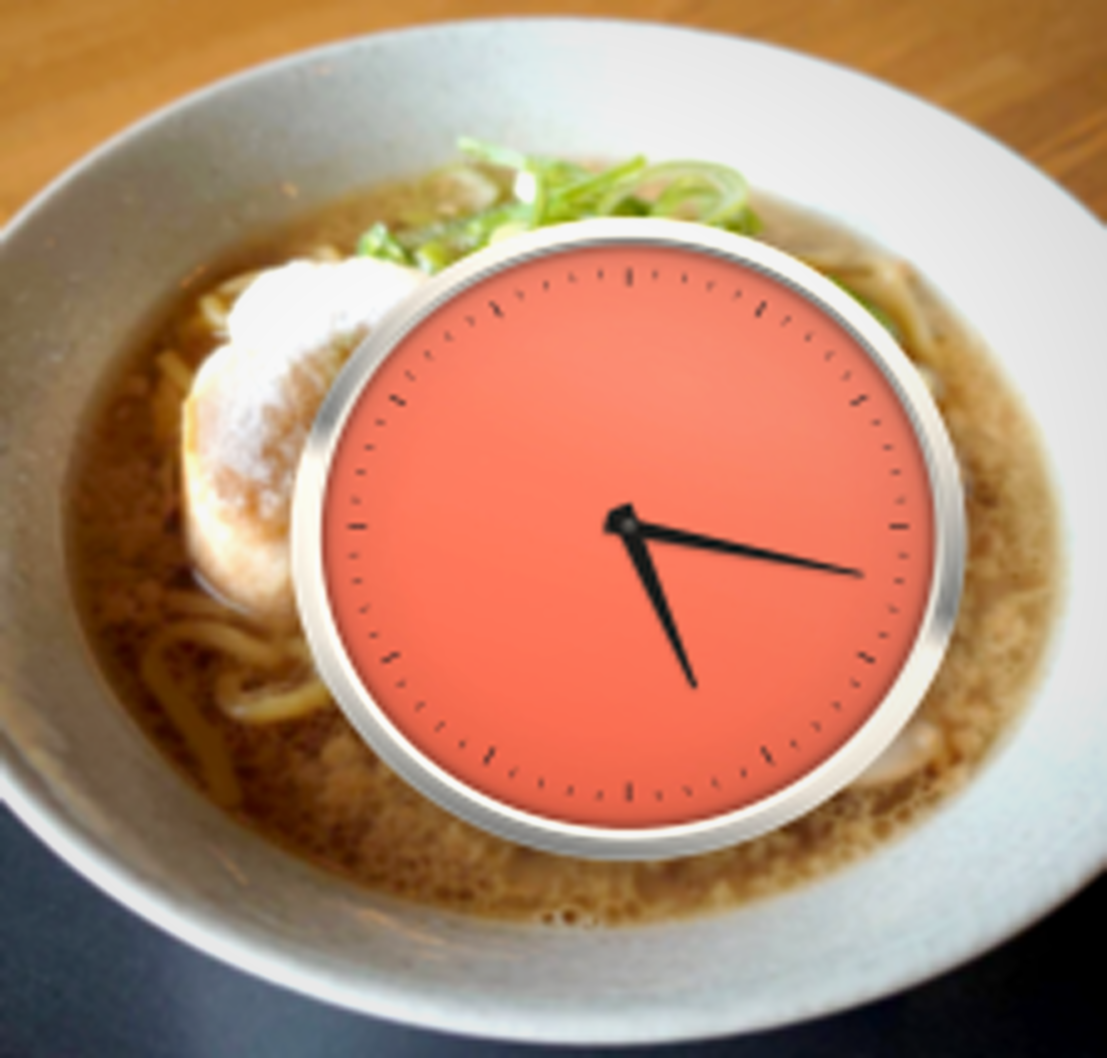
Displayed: 5 h 17 min
